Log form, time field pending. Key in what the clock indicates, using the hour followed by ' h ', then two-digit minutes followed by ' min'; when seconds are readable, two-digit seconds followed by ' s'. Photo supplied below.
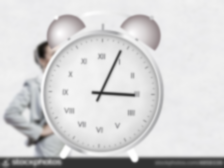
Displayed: 3 h 04 min
